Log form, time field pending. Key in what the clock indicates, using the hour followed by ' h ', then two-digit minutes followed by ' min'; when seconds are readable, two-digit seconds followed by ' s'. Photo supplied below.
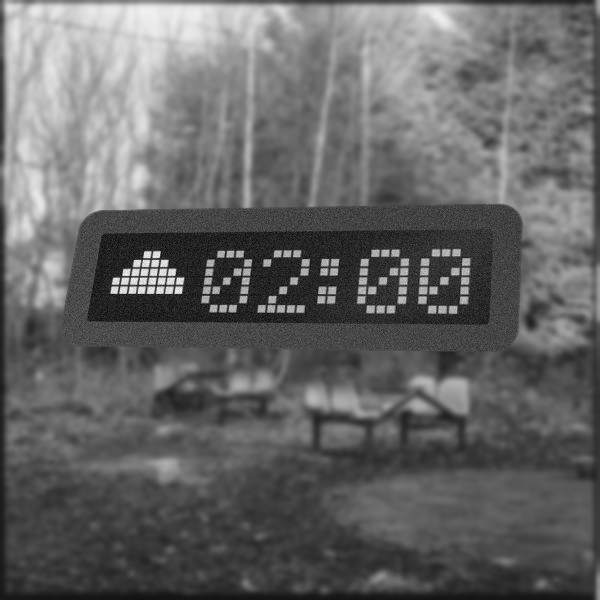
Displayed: 2 h 00 min
